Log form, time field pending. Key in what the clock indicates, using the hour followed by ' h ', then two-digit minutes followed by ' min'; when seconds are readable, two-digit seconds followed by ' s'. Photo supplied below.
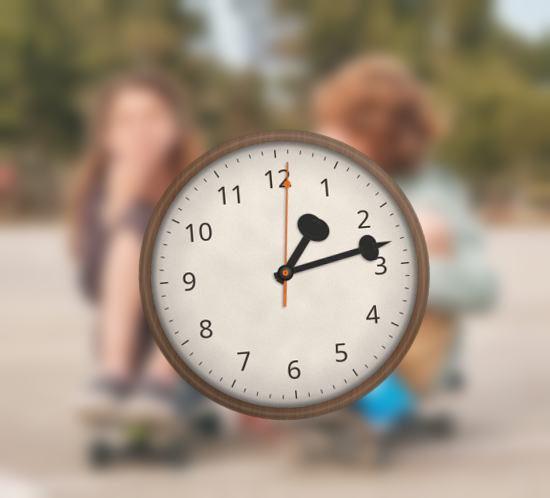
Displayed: 1 h 13 min 01 s
